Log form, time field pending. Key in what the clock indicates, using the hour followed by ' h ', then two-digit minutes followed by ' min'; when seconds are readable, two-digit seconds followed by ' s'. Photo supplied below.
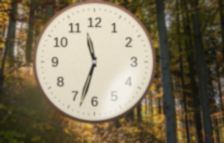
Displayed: 11 h 33 min
